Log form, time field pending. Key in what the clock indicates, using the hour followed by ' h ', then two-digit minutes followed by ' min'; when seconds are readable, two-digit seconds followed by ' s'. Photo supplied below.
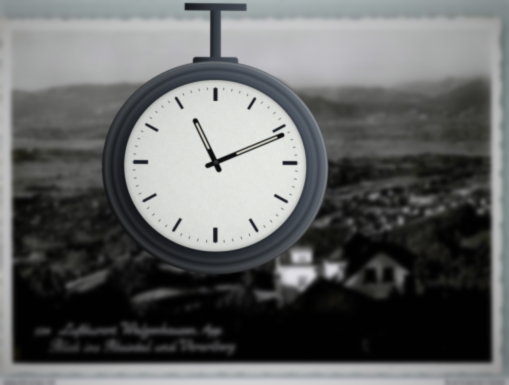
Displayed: 11 h 11 min
